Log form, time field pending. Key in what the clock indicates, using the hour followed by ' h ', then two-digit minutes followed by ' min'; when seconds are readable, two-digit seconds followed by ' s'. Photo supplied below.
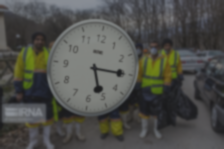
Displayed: 5 h 15 min
